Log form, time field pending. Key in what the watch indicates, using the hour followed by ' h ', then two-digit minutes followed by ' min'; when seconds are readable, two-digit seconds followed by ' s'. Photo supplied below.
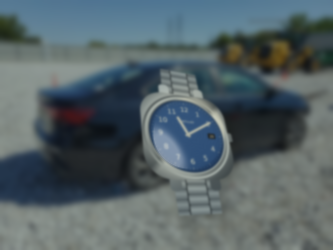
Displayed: 11 h 10 min
